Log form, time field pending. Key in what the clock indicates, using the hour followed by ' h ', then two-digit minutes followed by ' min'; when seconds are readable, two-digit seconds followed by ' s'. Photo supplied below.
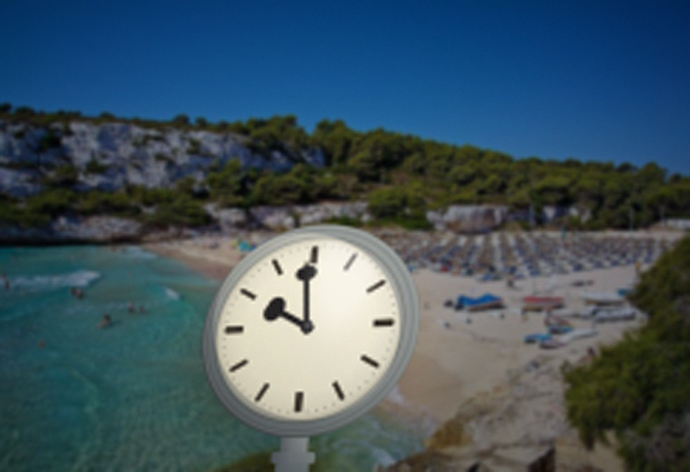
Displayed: 9 h 59 min
